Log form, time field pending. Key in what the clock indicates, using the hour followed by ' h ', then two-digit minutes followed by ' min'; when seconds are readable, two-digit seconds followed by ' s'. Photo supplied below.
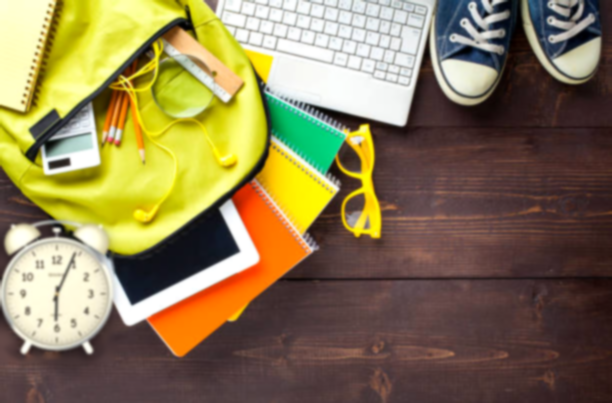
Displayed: 6 h 04 min
